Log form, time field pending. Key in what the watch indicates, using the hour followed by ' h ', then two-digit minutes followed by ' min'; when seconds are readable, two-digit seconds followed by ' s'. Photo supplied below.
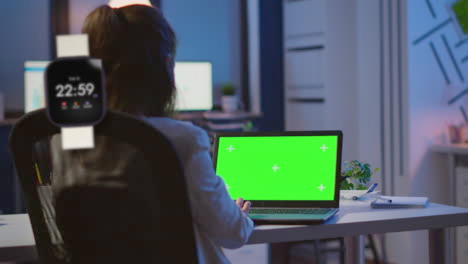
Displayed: 22 h 59 min
